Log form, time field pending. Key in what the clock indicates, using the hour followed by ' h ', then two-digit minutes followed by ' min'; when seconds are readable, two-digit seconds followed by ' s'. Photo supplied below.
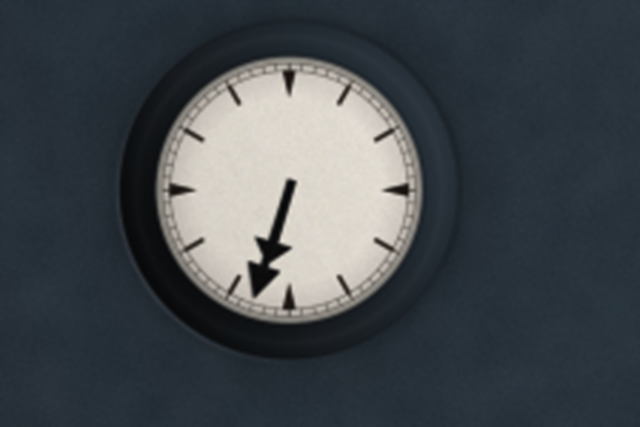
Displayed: 6 h 33 min
